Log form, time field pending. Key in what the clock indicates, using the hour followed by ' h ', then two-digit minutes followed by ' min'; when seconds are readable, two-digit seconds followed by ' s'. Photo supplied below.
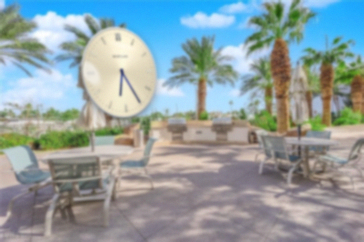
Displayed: 6 h 25 min
